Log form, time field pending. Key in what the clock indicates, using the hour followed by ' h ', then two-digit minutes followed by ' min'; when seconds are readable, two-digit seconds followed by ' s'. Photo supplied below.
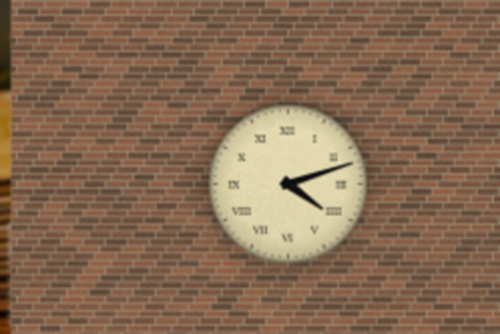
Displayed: 4 h 12 min
